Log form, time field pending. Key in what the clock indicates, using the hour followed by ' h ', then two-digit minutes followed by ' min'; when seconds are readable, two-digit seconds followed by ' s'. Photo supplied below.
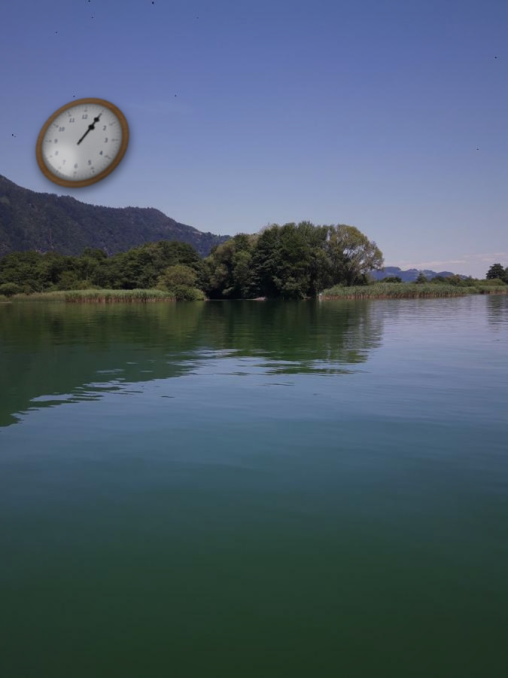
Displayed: 1 h 05 min
